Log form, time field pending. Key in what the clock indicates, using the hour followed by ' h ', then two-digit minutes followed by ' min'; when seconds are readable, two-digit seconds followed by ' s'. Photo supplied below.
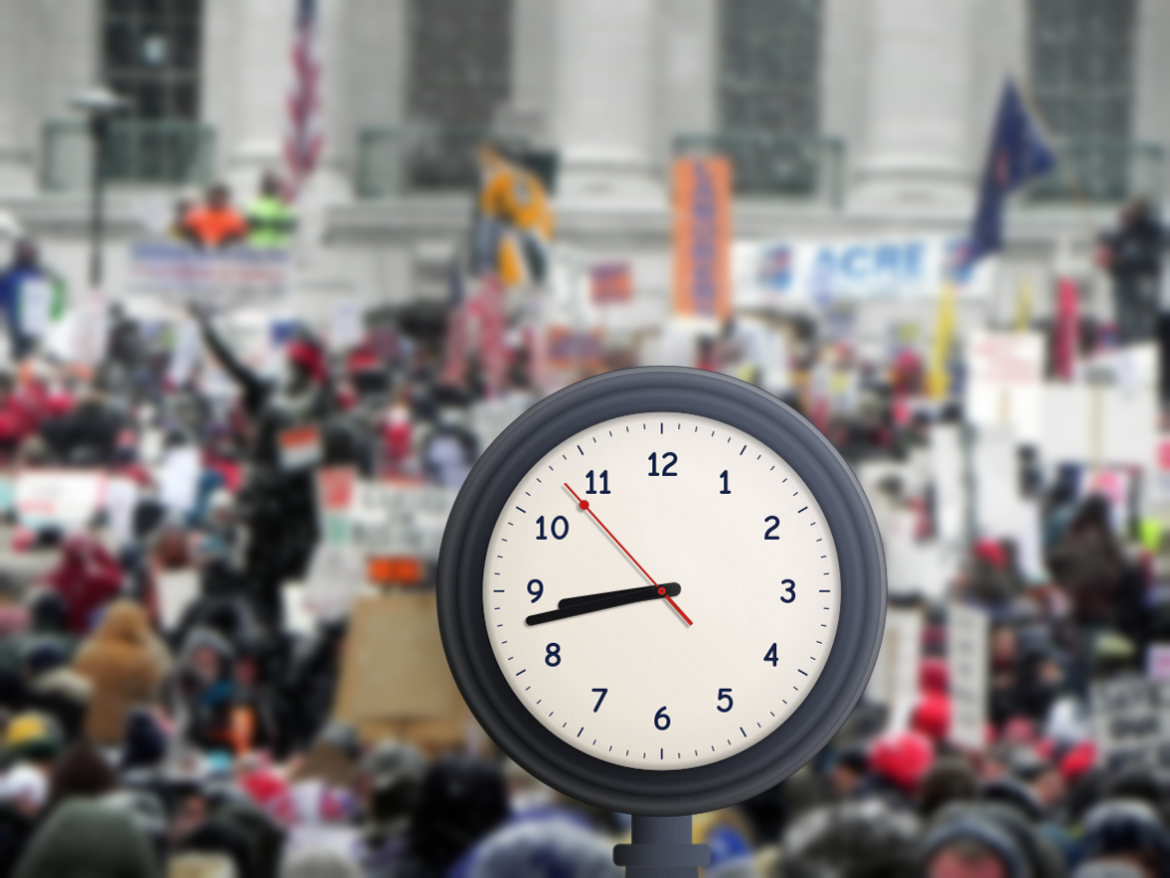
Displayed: 8 h 42 min 53 s
